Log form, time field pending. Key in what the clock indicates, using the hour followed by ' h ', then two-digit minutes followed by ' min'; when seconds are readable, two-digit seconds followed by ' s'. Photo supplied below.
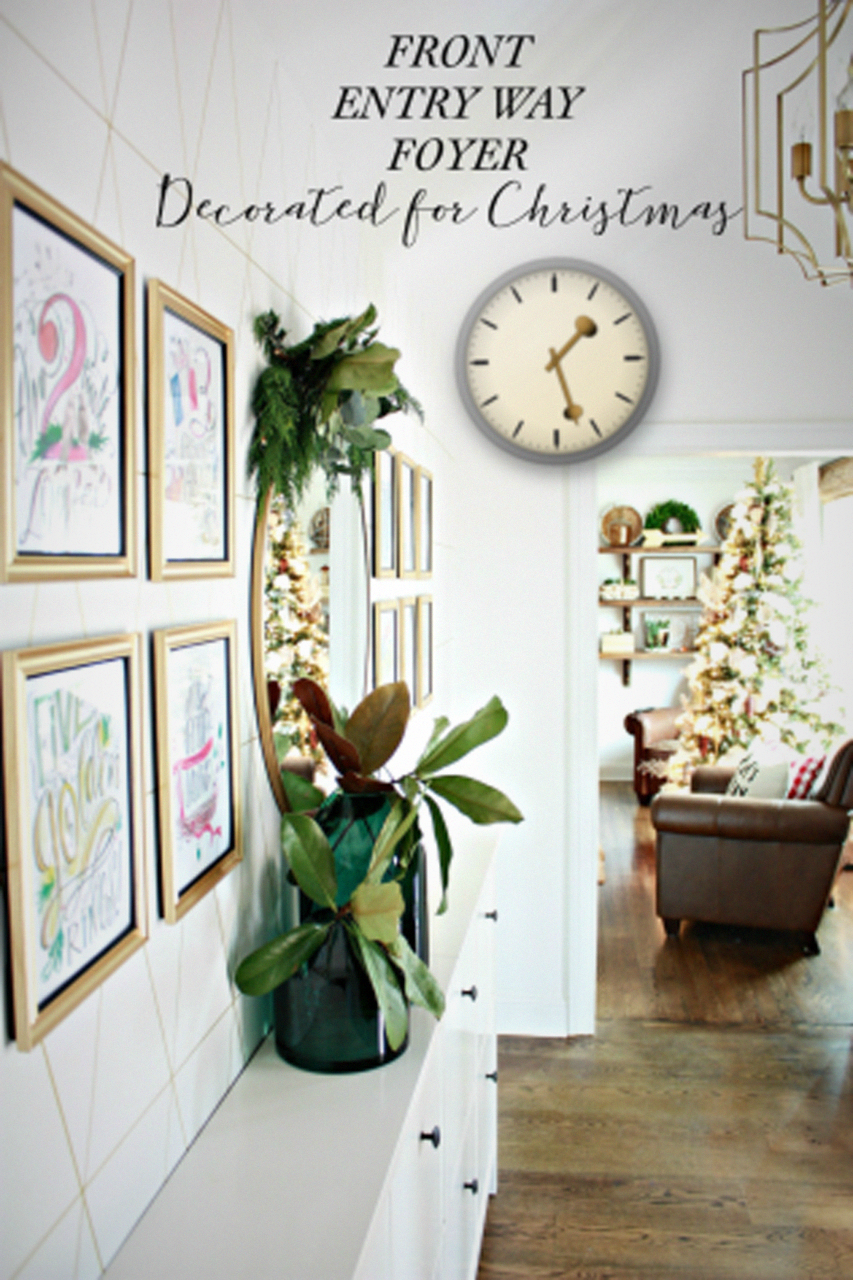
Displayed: 1 h 27 min
